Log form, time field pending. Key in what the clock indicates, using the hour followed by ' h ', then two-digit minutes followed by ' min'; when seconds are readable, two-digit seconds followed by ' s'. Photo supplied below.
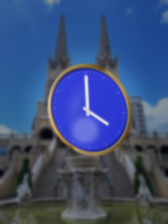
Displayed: 4 h 00 min
